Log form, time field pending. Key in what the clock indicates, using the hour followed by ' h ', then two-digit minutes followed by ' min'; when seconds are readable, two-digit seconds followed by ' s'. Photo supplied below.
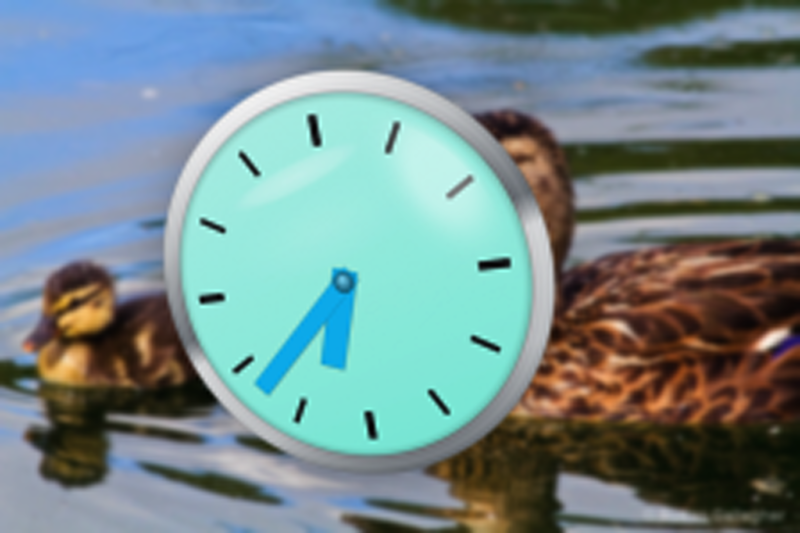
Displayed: 6 h 38 min
